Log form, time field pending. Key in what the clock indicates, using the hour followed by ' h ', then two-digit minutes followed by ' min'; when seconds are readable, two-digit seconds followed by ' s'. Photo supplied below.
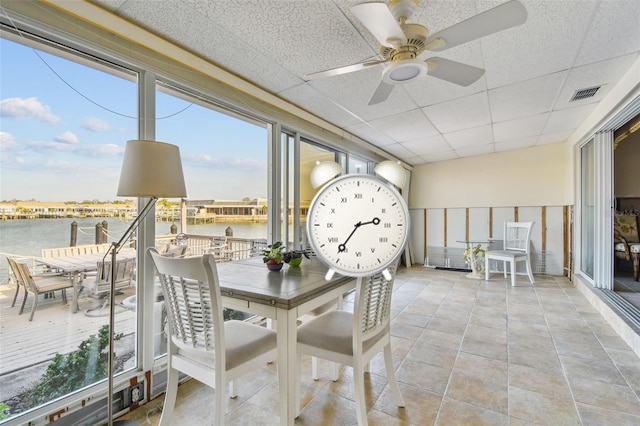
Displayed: 2 h 36 min
